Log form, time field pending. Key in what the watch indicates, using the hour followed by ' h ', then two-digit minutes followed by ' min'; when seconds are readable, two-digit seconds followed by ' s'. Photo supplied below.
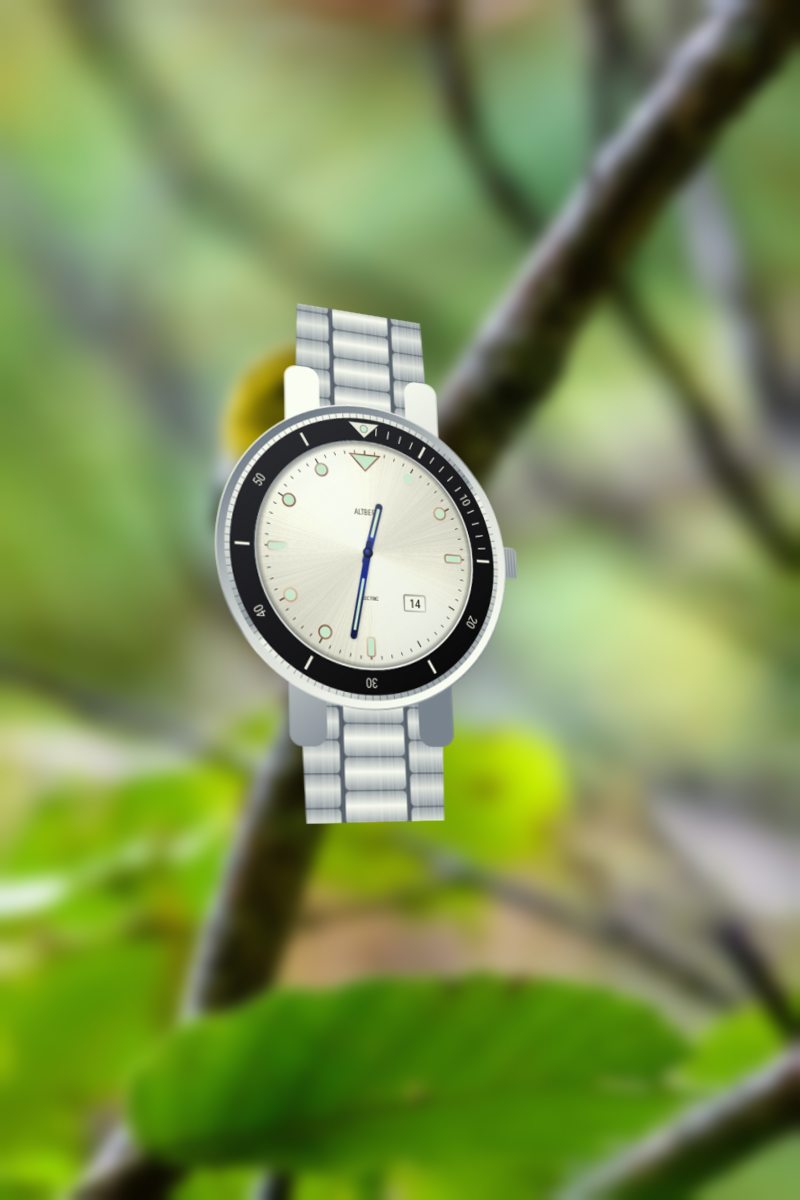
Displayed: 12 h 32 min
